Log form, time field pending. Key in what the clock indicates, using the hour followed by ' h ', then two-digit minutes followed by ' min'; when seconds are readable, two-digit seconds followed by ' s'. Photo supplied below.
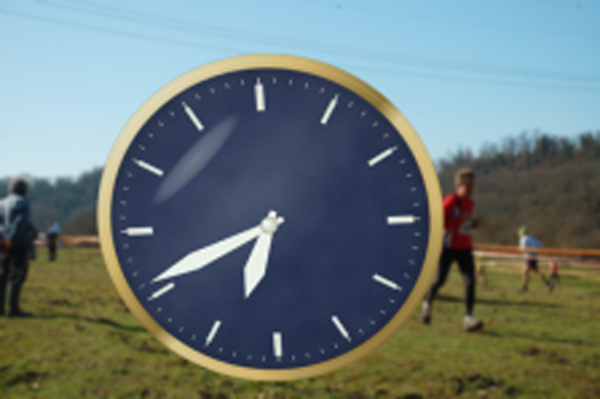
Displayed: 6 h 41 min
